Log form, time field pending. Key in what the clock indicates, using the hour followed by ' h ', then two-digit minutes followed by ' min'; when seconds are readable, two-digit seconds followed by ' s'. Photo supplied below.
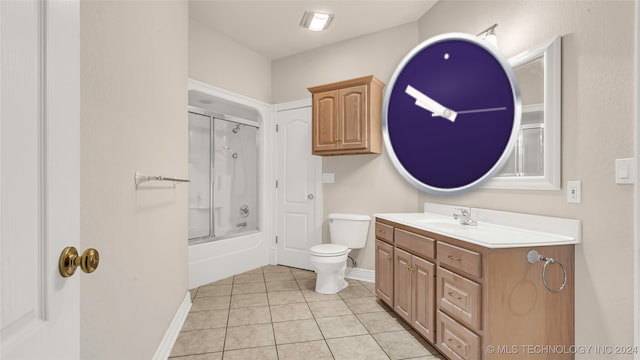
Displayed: 9 h 50 min 15 s
